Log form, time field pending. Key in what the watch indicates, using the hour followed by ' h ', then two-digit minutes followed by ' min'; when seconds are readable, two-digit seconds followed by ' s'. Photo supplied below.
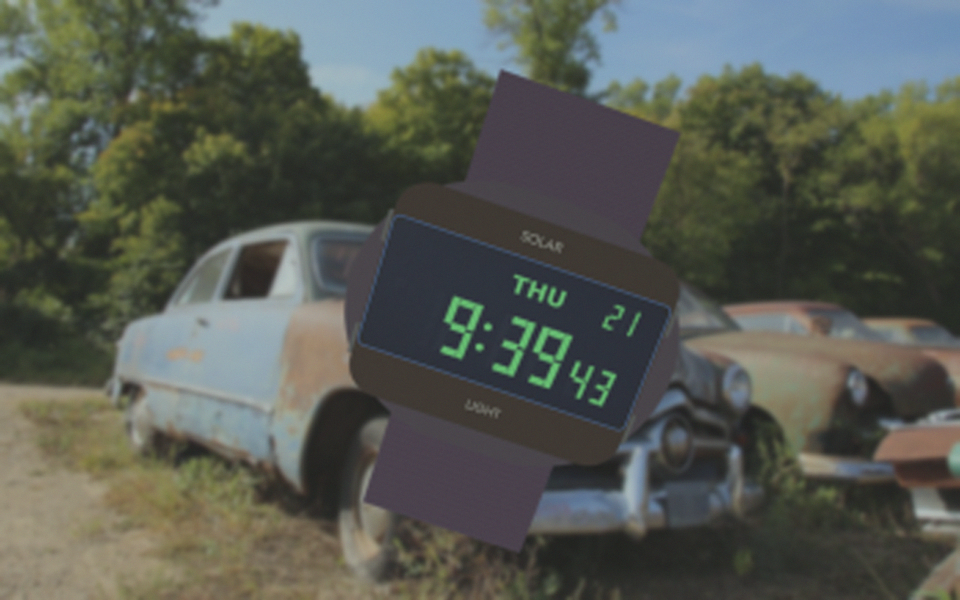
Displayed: 9 h 39 min 43 s
